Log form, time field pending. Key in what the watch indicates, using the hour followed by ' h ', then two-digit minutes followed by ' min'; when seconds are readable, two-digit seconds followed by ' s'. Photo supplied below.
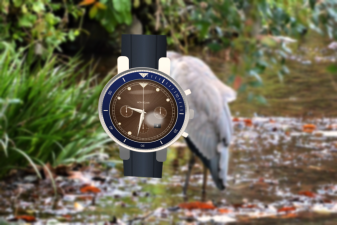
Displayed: 9 h 32 min
